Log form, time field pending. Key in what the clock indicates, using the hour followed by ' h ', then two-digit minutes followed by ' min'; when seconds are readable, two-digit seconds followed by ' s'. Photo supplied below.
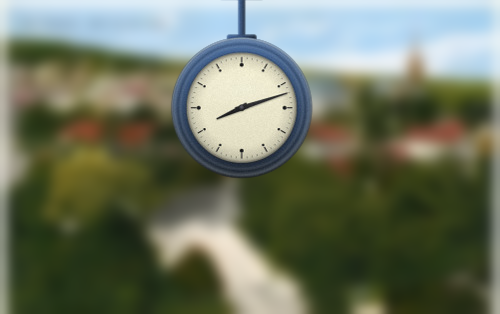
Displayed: 8 h 12 min
